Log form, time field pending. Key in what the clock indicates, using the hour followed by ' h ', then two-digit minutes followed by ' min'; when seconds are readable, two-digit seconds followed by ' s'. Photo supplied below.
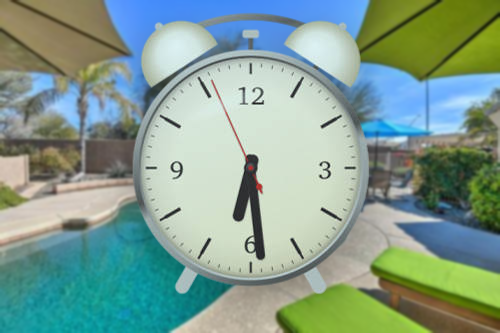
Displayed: 6 h 28 min 56 s
